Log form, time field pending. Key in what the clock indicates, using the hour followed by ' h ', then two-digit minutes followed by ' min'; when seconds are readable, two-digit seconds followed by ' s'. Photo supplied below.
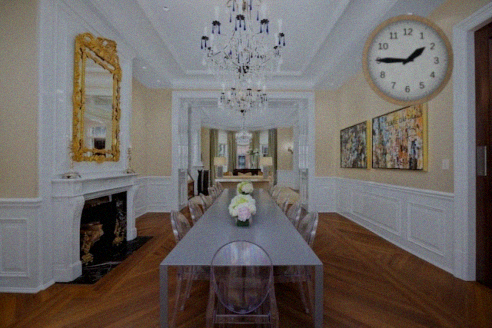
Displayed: 1 h 45 min
